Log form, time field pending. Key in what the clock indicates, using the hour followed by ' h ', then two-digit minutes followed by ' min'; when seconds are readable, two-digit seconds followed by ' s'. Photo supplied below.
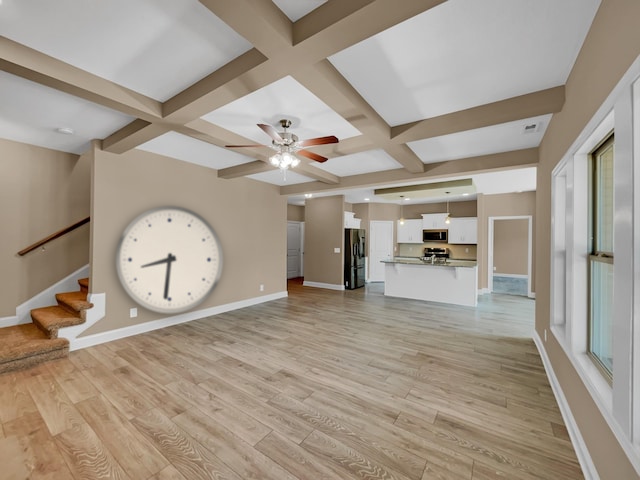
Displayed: 8 h 31 min
